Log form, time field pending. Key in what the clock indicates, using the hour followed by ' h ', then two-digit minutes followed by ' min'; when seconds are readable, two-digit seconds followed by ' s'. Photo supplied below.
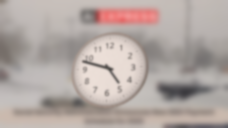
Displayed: 4 h 48 min
